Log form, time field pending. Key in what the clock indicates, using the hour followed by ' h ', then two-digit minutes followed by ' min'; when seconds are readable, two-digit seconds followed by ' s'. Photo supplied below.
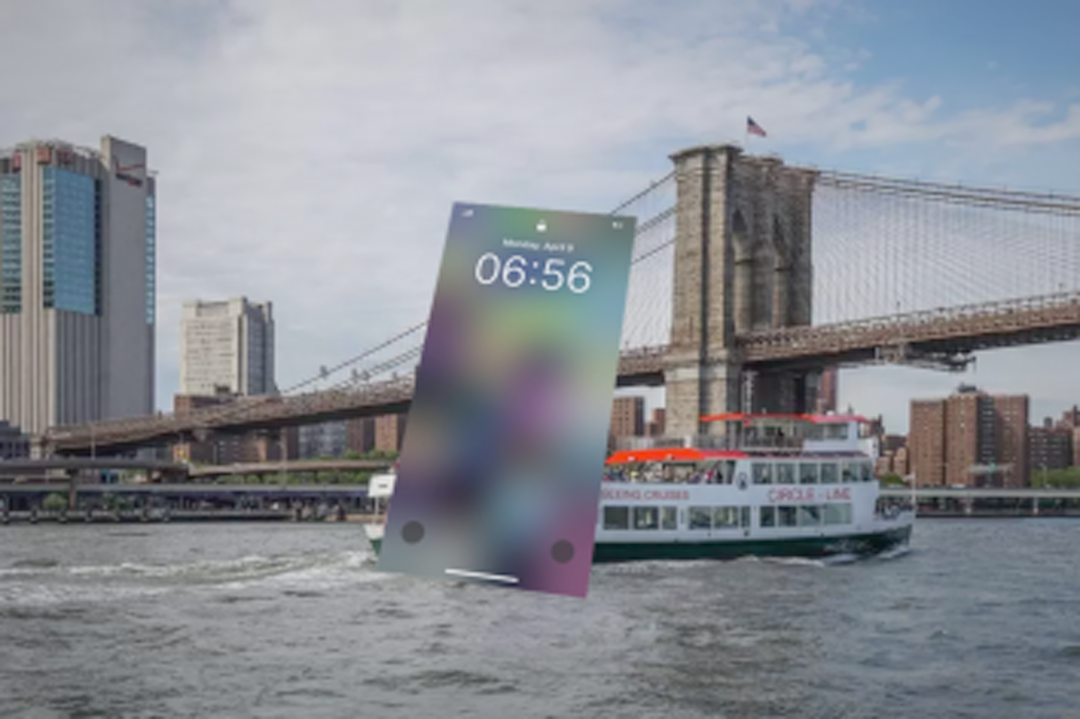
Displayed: 6 h 56 min
